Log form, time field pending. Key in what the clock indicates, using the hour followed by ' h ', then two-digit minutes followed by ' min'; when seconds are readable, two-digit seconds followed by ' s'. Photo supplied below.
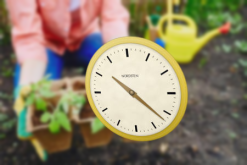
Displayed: 10 h 22 min
